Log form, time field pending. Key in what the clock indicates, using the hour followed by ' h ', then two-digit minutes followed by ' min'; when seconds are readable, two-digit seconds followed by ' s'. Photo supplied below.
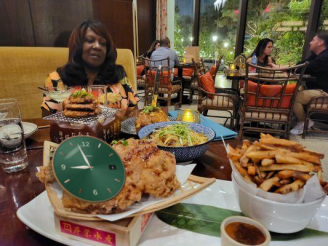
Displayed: 8 h 57 min
